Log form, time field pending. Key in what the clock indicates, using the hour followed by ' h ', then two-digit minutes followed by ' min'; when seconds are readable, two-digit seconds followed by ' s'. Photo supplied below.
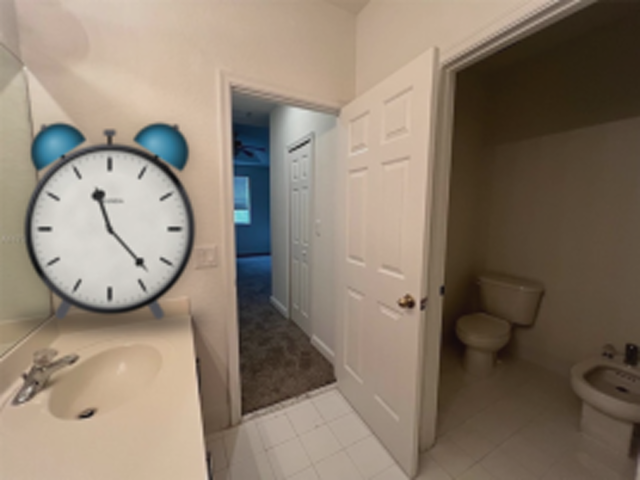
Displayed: 11 h 23 min
